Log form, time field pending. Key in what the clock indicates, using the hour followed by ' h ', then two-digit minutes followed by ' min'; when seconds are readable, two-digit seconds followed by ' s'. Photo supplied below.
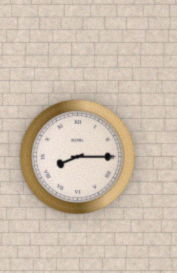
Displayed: 8 h 15 min
